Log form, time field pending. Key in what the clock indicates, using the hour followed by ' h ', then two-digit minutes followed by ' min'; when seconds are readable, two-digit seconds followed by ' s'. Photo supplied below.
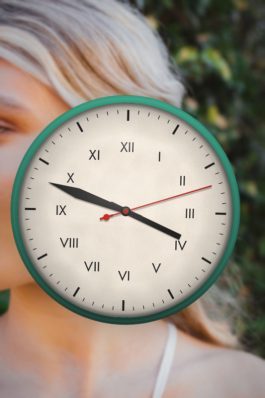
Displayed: 3 h 48 min 12 s
